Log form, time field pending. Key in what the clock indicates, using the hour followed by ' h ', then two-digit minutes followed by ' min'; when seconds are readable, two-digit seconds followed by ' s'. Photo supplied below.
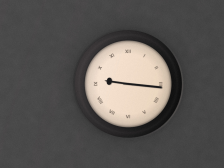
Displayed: 9 h 16 min
